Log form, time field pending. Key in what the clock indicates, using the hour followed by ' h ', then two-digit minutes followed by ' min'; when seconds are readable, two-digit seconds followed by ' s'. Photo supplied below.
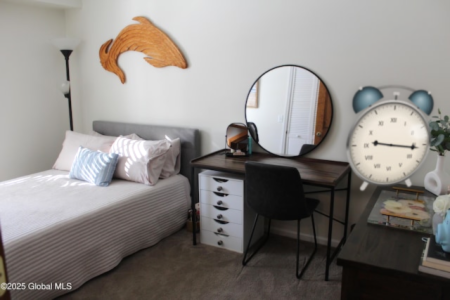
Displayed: 9 h 16 min
